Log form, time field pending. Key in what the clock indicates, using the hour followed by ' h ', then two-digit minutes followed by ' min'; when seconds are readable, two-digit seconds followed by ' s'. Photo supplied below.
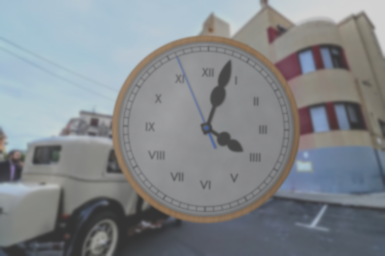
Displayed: 4 h 02 min 56 s
